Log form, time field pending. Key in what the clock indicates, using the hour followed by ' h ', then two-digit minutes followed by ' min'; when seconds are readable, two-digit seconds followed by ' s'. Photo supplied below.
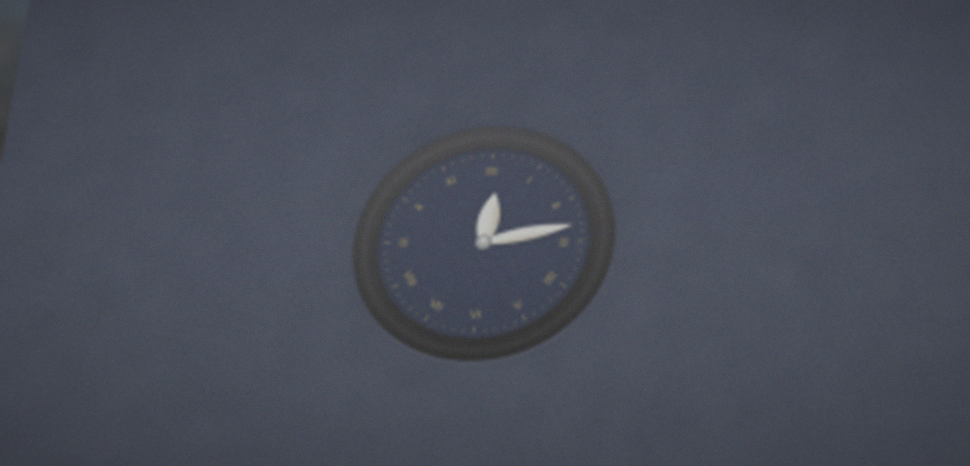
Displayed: 12 h 13 min
